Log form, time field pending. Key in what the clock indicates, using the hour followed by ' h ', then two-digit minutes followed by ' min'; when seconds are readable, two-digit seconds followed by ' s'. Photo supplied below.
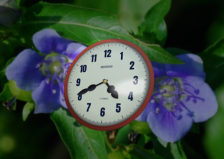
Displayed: 4 h 41 min
